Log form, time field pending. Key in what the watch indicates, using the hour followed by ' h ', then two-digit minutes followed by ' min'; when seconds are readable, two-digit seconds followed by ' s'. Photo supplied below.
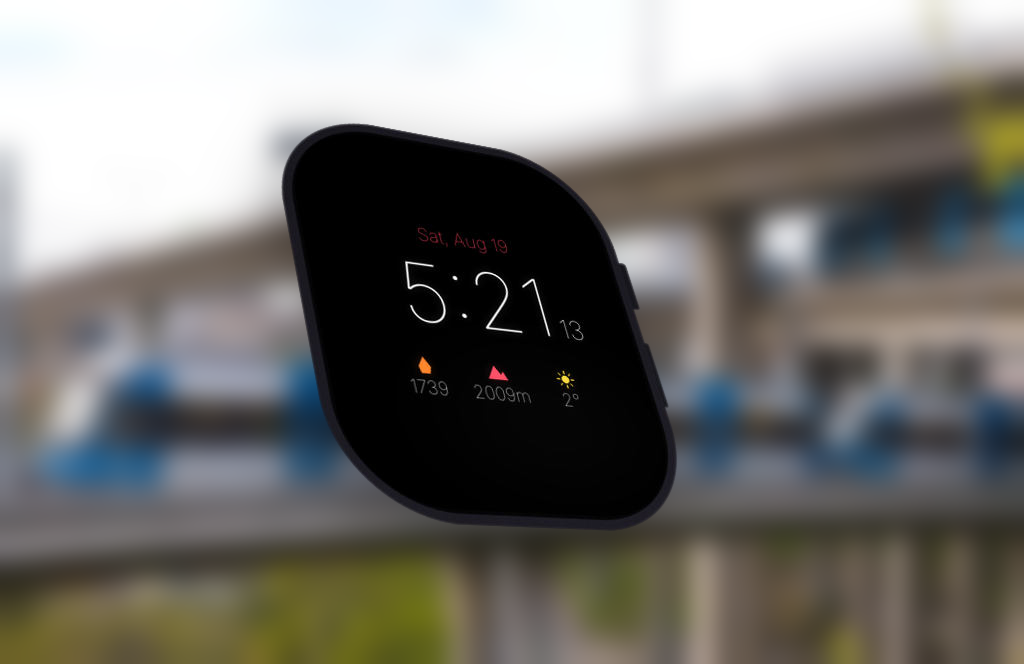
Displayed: 5 h 21 min 13 s
